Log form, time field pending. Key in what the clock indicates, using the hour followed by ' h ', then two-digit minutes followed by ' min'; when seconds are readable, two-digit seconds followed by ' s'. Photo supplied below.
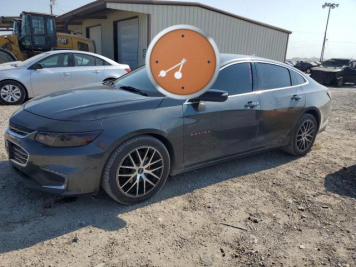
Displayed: 6 h 40 min
